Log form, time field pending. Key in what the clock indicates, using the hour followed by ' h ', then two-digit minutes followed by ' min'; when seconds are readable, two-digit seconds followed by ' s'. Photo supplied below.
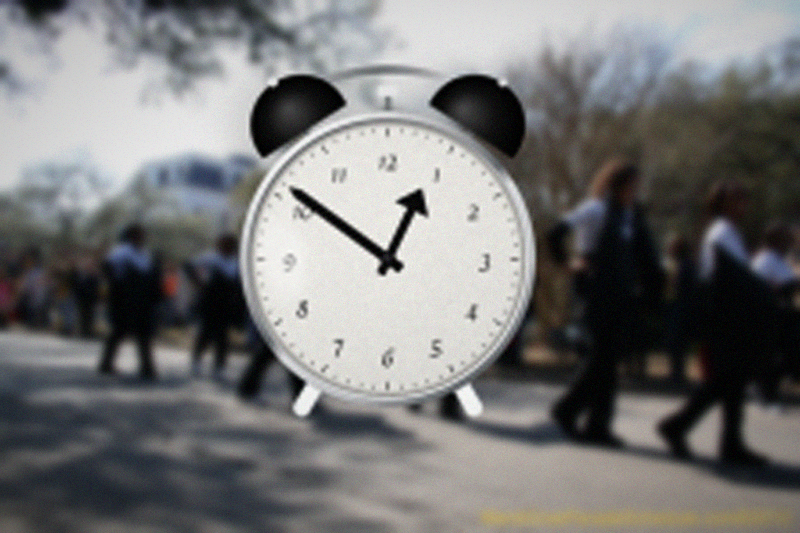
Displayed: 12 h 51 min
